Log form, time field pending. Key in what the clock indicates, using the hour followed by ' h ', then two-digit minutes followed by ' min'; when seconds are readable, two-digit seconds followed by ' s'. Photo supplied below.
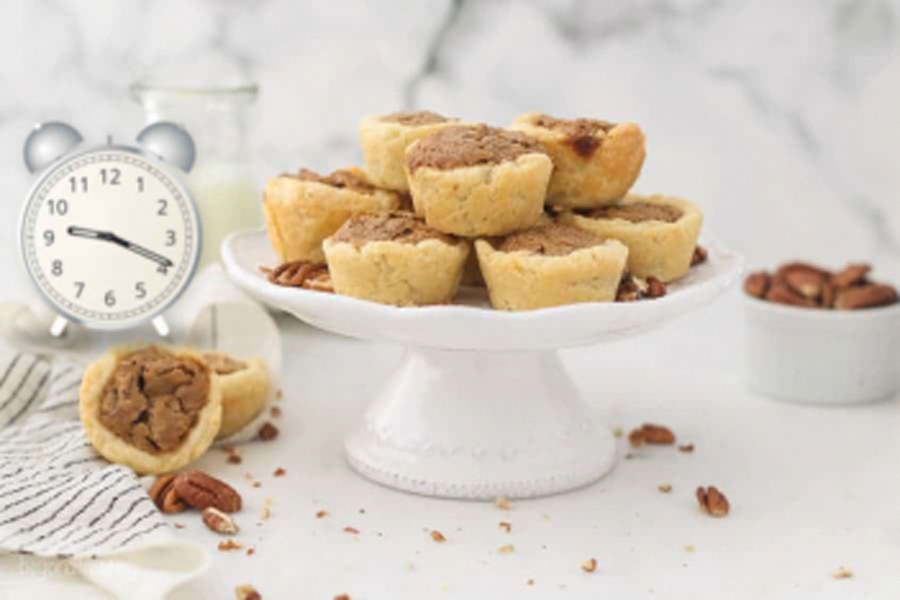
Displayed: 9 h 19 min
